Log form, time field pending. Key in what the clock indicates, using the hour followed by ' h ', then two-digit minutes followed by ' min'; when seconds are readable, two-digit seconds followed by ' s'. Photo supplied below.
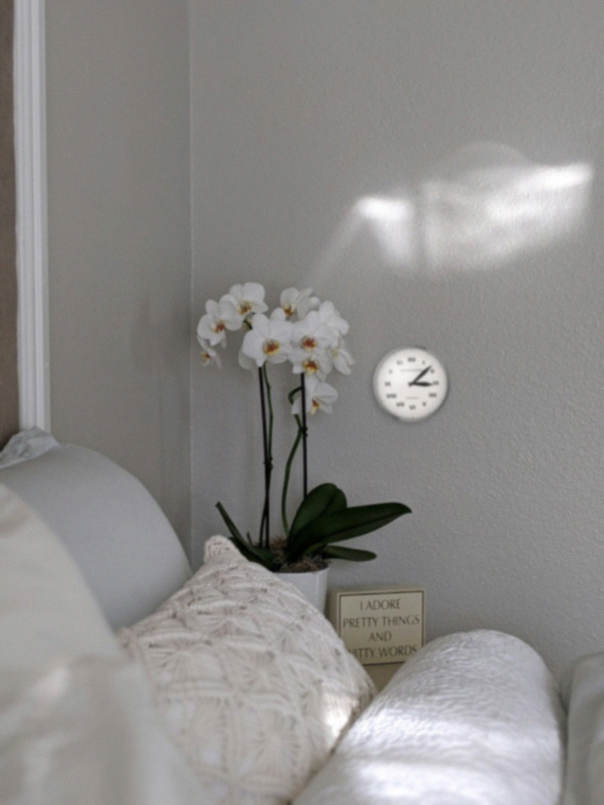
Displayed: 3 h 08 min
